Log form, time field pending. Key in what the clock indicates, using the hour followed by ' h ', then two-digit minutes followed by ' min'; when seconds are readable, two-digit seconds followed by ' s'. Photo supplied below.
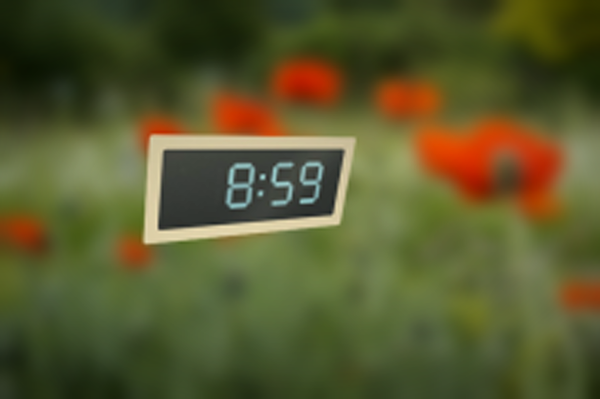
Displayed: 8 h 59 min
